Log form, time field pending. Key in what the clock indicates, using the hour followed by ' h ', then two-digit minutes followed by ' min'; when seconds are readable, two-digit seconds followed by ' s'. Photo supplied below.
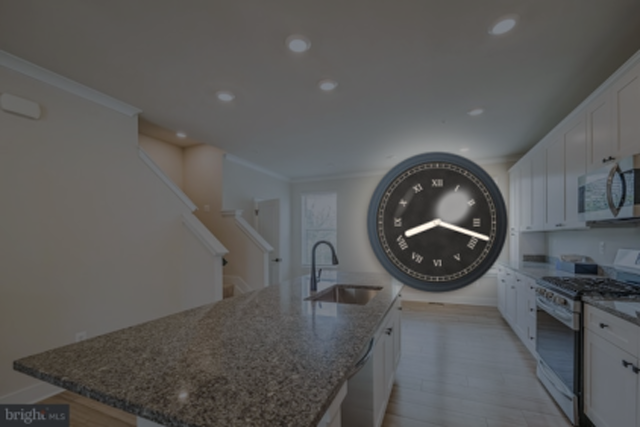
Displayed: 8 h 18 min
